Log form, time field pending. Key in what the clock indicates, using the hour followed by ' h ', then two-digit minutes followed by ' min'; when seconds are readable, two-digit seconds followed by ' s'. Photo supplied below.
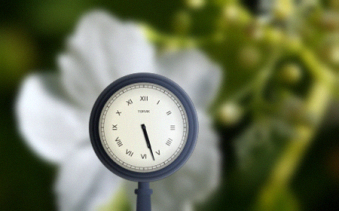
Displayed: 5 h 27 min
